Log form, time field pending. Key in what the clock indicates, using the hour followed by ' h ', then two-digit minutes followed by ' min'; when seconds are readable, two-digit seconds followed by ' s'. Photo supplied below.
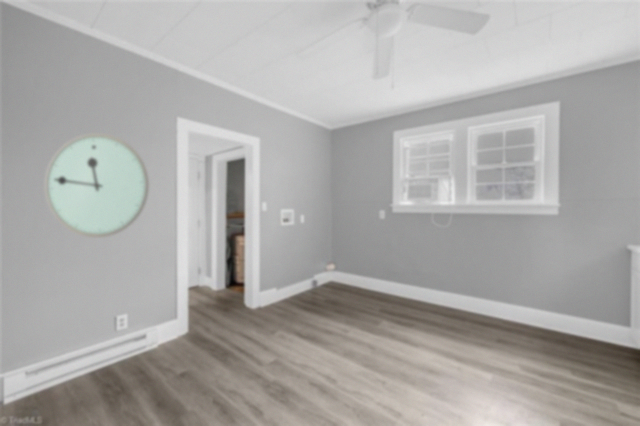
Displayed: 11 h 47 min
